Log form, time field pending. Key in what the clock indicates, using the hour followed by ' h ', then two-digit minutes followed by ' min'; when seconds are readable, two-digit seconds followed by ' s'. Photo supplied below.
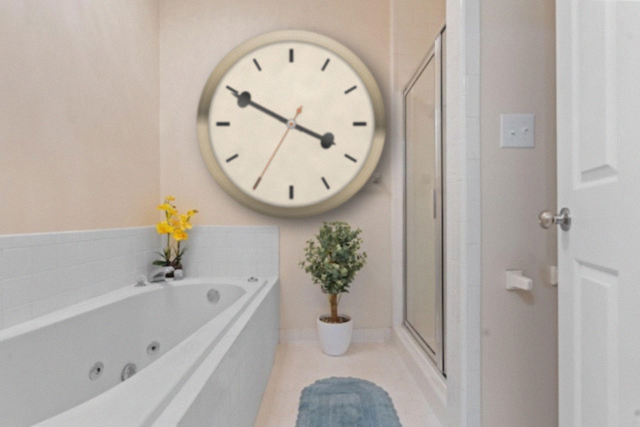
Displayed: 3 h 49 min 35 s
